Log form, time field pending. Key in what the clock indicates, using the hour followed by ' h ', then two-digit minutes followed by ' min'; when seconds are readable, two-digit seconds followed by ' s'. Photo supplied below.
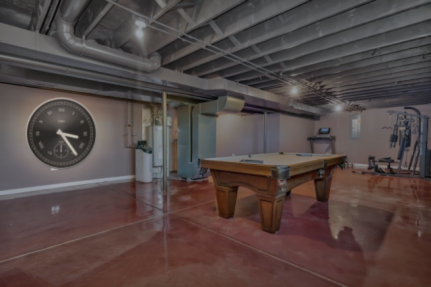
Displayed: 3 h 24 min
